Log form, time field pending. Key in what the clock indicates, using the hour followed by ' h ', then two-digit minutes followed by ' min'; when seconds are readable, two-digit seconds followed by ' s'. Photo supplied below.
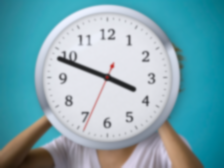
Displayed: 3 h 48 min 34 s
